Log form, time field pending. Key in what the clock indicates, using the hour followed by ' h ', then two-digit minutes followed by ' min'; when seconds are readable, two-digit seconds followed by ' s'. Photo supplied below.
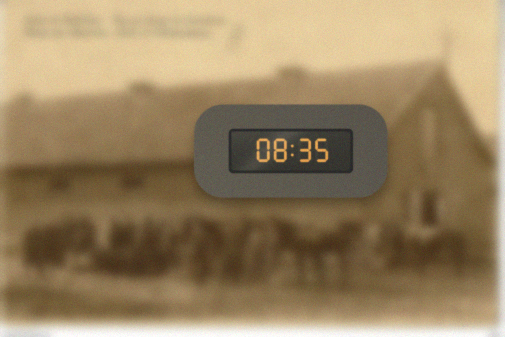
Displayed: 8 h 35 min
